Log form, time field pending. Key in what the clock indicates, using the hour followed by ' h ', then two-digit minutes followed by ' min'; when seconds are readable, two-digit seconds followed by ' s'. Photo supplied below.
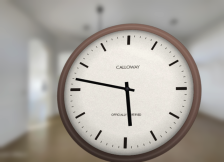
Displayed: 5 h 47 min
